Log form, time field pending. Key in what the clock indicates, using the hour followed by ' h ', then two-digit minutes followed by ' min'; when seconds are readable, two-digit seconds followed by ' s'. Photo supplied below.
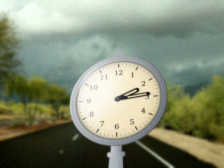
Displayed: 2 h 14 min
